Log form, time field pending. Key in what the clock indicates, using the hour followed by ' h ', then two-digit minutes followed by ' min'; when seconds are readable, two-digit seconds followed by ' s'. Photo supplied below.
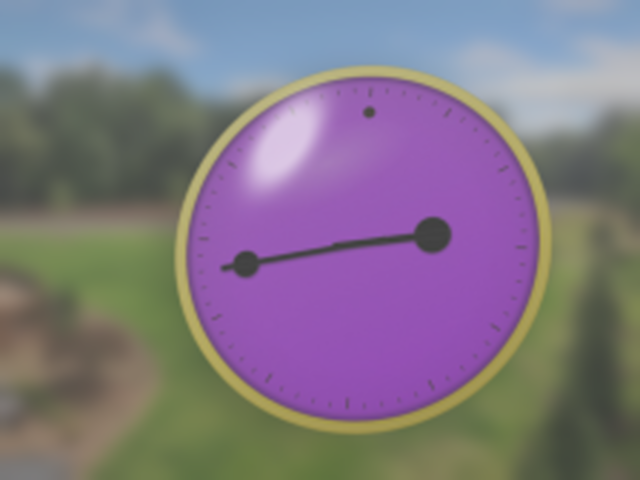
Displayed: 2 h 43 min
